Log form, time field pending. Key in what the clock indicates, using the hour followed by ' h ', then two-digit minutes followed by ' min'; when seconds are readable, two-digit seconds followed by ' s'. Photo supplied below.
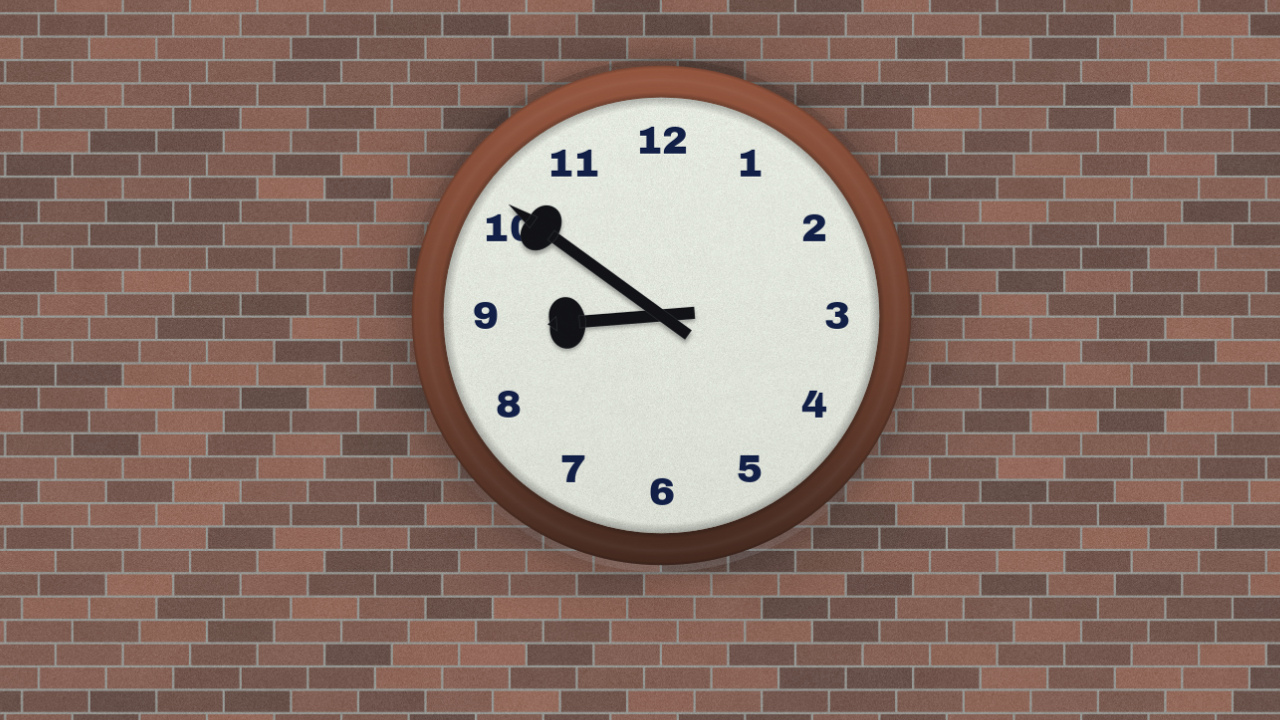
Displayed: 8 h 51 min
